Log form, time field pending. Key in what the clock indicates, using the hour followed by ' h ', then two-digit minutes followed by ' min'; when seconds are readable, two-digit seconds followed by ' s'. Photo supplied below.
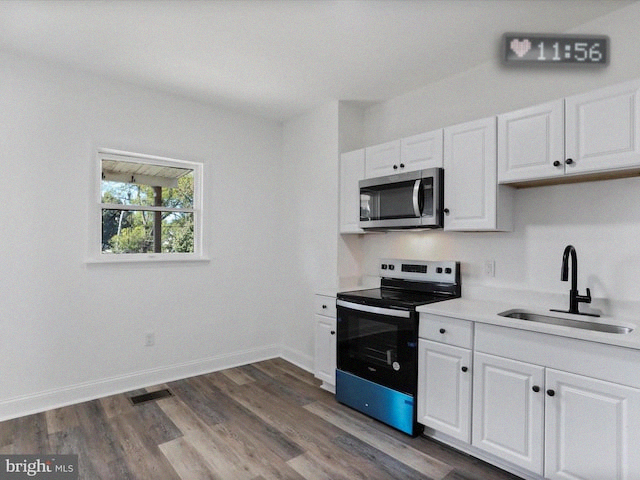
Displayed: 11 h 56 min
